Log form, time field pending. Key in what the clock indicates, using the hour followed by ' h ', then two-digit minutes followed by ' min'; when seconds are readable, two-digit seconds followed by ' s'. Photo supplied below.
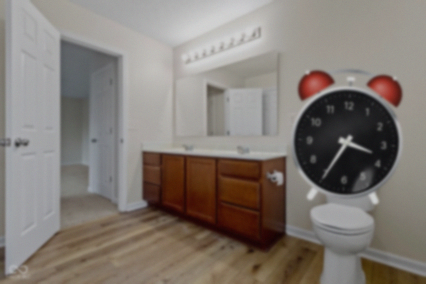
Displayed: 3 h 35 min
